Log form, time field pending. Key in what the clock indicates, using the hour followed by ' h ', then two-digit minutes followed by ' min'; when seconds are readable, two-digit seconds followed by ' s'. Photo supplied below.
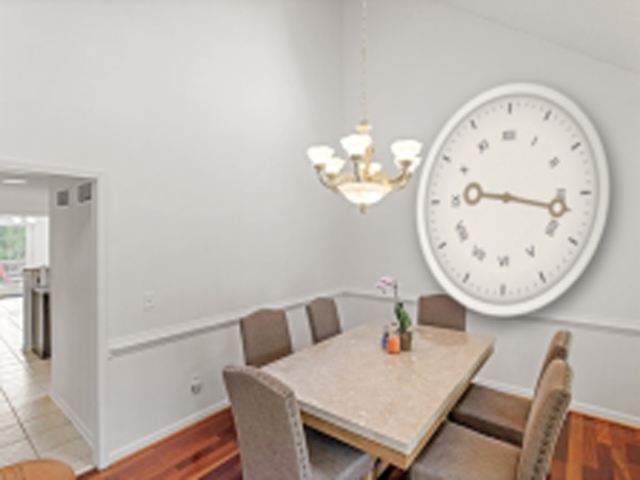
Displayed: 9 h 17 min
